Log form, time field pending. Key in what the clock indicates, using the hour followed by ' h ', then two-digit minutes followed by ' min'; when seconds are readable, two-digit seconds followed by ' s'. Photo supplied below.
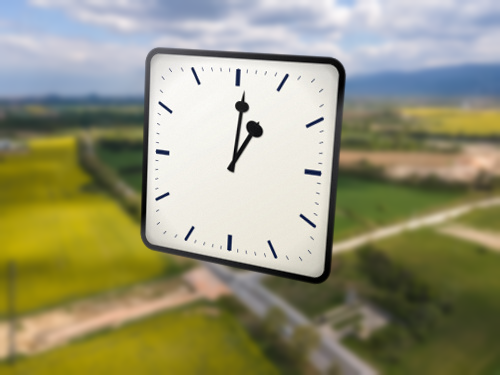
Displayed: 1 h 01 min
